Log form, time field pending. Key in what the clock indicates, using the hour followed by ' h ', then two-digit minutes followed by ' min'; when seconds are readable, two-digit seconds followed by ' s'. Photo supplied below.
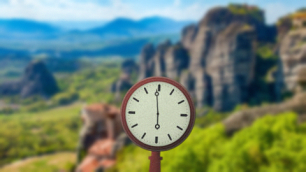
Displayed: 5 h 59 min
